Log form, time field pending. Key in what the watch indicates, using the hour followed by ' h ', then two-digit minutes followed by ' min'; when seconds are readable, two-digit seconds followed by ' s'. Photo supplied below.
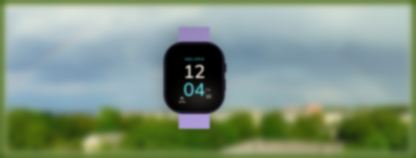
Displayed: 12 h 04 min
